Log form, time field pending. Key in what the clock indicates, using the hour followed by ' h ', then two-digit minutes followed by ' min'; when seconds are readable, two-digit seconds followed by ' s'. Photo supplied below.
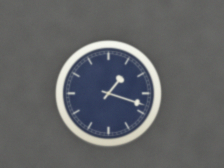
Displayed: 1 h 18 min
